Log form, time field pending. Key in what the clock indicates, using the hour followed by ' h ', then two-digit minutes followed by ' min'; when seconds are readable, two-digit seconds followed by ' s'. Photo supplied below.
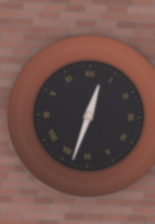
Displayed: 12 h 33 min
